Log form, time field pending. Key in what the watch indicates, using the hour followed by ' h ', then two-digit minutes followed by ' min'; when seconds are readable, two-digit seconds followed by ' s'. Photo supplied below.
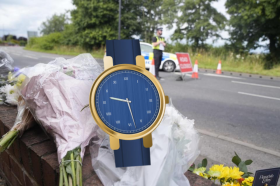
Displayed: 9 h 28 min
